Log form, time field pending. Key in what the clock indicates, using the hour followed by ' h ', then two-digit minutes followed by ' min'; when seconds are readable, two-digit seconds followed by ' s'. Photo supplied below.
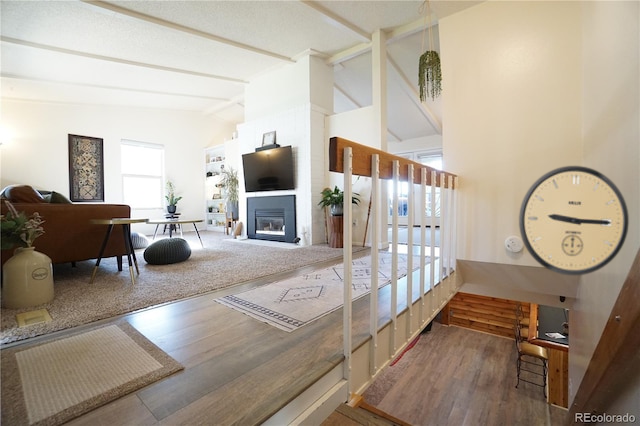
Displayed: 9 h 15 min
